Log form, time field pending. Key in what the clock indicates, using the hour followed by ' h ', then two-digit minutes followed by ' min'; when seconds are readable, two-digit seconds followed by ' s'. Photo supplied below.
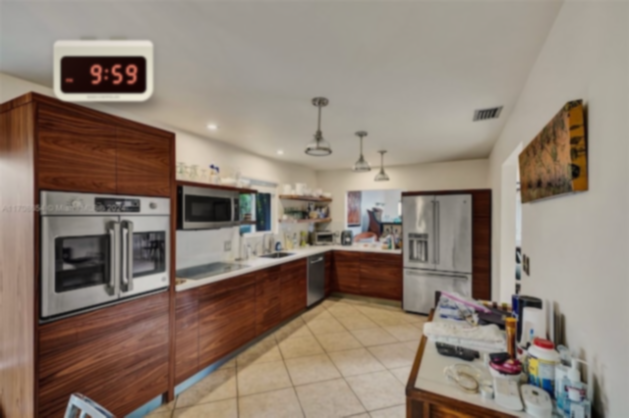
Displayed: 9 h 59 min
